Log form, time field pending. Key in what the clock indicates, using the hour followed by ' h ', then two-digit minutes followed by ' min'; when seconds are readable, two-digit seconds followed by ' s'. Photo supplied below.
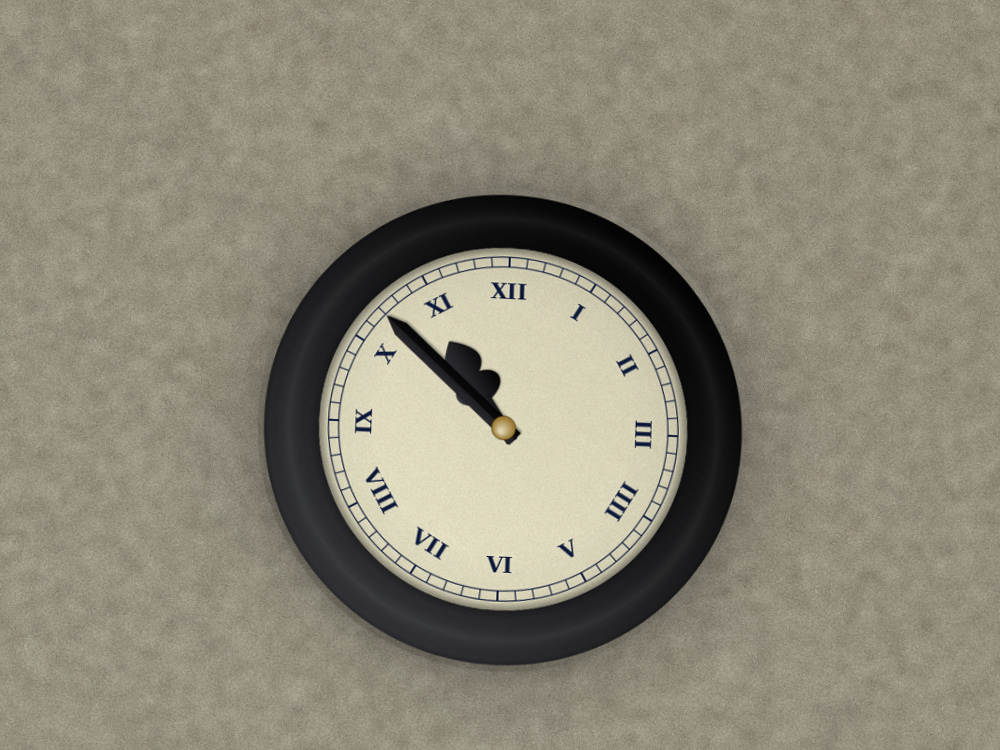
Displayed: 10 h 52 min
